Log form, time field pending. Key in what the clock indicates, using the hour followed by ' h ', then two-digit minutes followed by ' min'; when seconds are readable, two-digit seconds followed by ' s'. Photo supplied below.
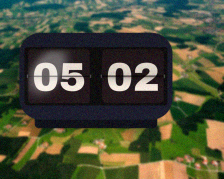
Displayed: 5 h 02 min
